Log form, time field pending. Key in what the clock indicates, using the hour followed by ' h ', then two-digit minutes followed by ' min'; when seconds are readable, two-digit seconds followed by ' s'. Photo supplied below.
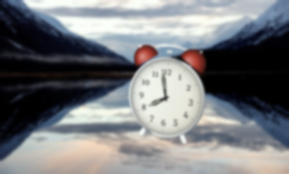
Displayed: 7 h 58 min
